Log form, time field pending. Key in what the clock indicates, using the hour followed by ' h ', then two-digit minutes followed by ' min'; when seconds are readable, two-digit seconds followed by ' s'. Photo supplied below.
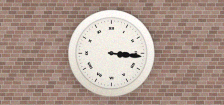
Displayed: 3 h 16 min
